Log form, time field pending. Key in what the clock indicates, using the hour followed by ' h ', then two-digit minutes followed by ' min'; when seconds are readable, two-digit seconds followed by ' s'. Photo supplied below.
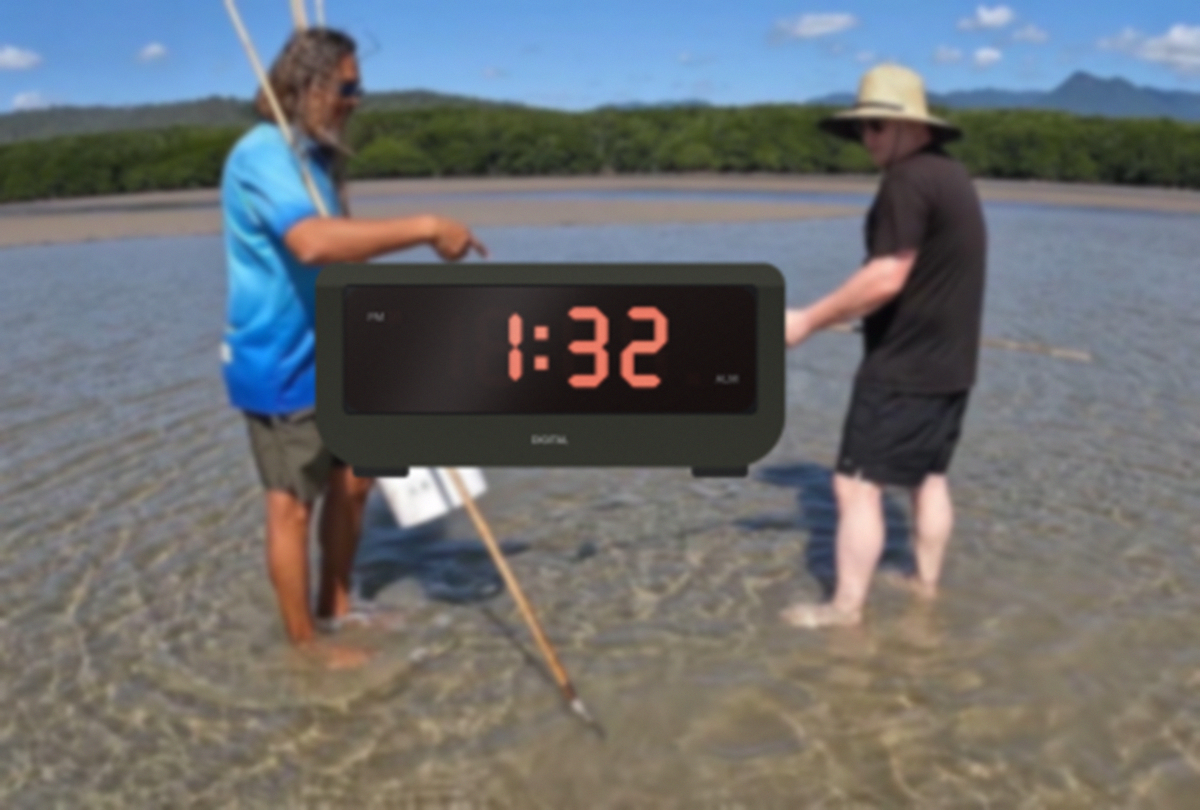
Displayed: 1 h 32 min
